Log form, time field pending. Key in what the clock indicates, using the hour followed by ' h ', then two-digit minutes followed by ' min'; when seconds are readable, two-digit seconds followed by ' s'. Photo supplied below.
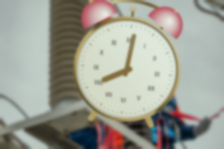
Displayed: 8 h 01 min
